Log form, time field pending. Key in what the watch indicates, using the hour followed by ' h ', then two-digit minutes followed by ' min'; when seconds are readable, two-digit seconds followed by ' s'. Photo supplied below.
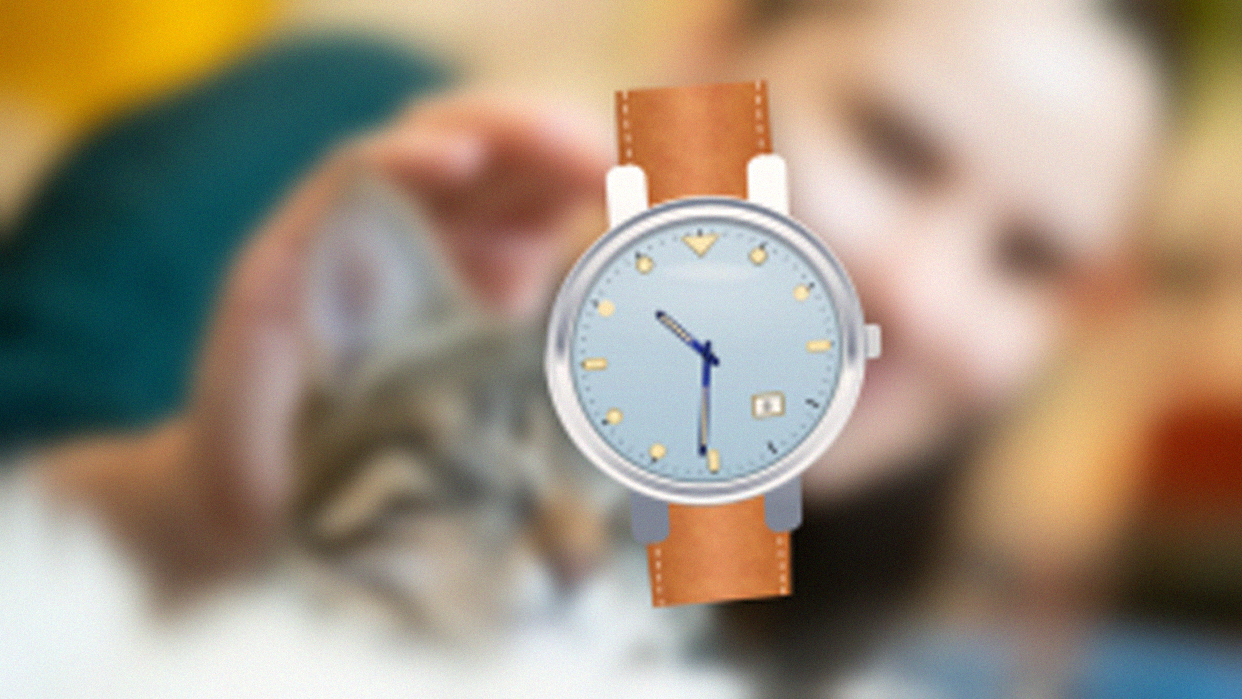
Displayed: 10 h 31 min
